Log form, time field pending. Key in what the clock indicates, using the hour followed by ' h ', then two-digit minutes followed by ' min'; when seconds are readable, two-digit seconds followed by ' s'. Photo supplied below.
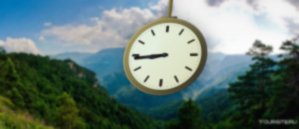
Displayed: 8 h 44 min
